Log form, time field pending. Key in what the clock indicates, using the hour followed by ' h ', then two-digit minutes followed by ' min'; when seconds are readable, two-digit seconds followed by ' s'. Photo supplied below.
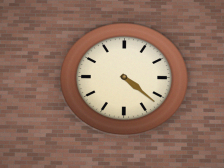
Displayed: 4 h 22 min
